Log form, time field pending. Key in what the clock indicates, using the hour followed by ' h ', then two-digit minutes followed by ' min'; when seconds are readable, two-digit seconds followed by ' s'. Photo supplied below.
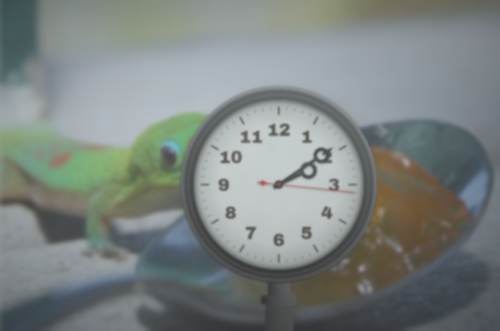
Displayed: 2 h 09 min 16 s
